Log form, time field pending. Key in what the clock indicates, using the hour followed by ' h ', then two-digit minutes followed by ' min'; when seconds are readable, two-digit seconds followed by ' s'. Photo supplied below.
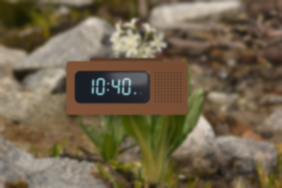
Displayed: 10 h 40 min
